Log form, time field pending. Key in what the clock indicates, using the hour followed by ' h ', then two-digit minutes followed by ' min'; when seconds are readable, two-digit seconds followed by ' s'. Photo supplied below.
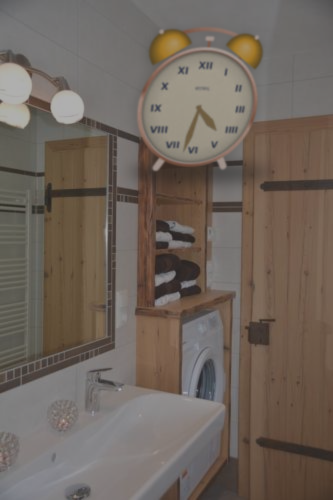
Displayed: 4 h 32 min
